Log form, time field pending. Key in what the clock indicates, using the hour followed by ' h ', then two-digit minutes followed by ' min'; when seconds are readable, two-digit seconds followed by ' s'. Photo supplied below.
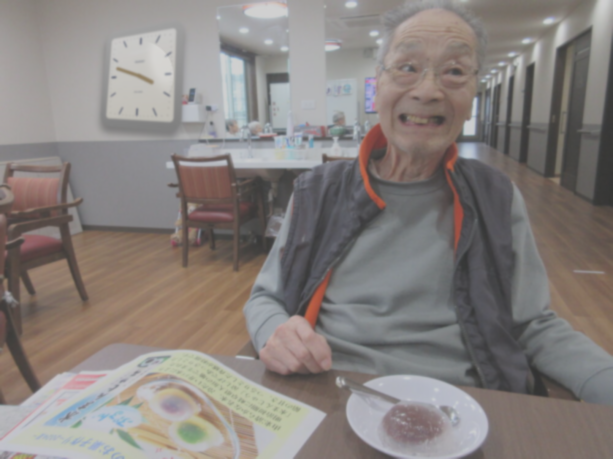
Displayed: 3 h 48 min
